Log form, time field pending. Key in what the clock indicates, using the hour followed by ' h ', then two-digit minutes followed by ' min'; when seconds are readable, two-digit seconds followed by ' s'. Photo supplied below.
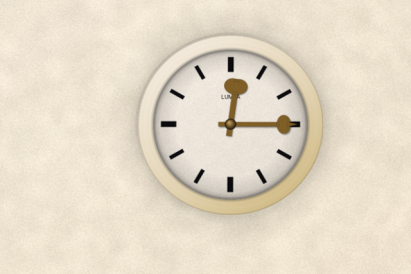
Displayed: 12 h 15 min
